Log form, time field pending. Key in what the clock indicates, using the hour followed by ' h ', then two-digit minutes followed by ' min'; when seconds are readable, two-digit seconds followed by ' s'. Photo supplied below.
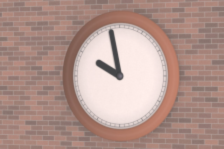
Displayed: 9 h 58 min
